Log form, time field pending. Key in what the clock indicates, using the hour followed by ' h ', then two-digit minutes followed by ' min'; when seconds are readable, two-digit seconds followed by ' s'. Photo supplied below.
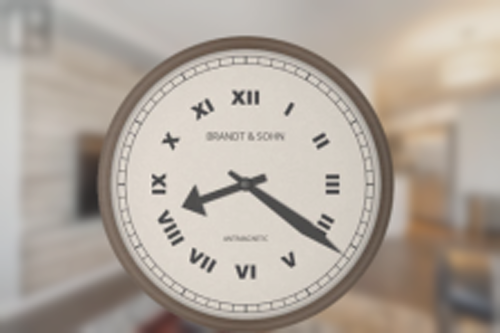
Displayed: 8 h 21 min
